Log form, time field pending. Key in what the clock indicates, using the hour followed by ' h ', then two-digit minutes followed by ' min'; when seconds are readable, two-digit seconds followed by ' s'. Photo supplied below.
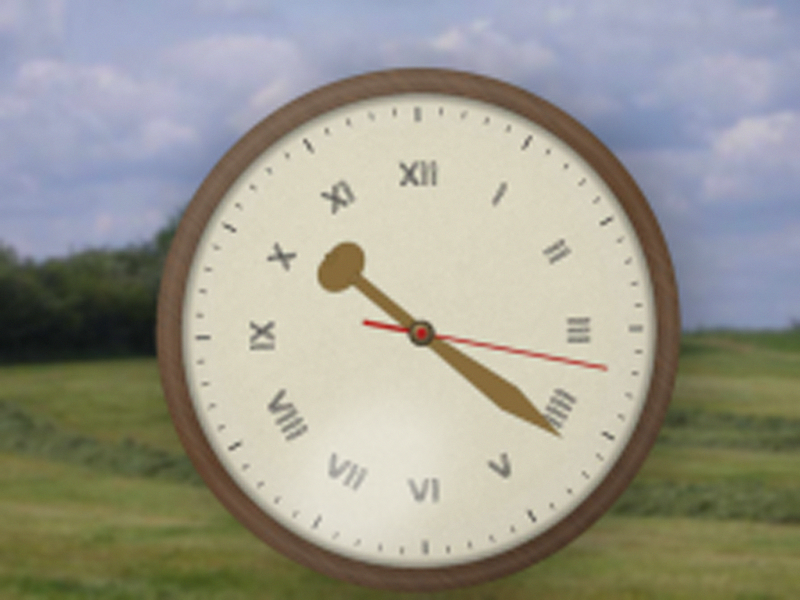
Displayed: 10 h 21 min 17 s
